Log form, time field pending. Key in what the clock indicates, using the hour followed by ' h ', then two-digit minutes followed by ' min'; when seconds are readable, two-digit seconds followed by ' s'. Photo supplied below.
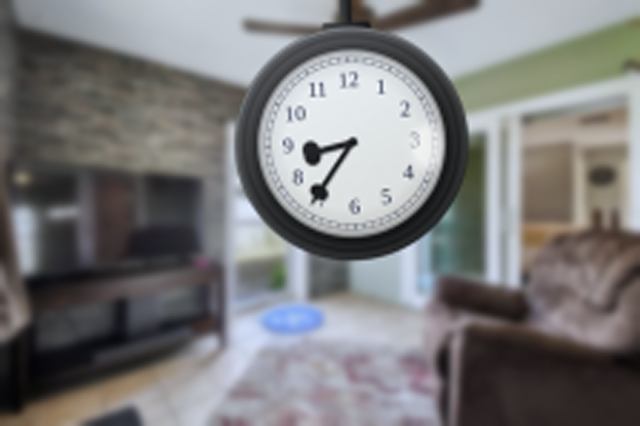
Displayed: 8 h 36 min
